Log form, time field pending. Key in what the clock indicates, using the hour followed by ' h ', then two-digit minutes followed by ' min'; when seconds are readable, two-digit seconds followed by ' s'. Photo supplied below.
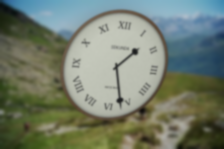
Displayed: 1 h 27 min
